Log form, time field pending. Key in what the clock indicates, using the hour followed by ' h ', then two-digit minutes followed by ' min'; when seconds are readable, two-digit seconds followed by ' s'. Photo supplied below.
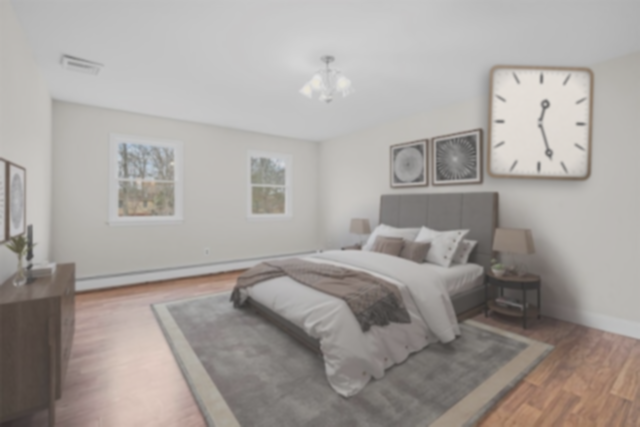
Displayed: 12 h 27 min
